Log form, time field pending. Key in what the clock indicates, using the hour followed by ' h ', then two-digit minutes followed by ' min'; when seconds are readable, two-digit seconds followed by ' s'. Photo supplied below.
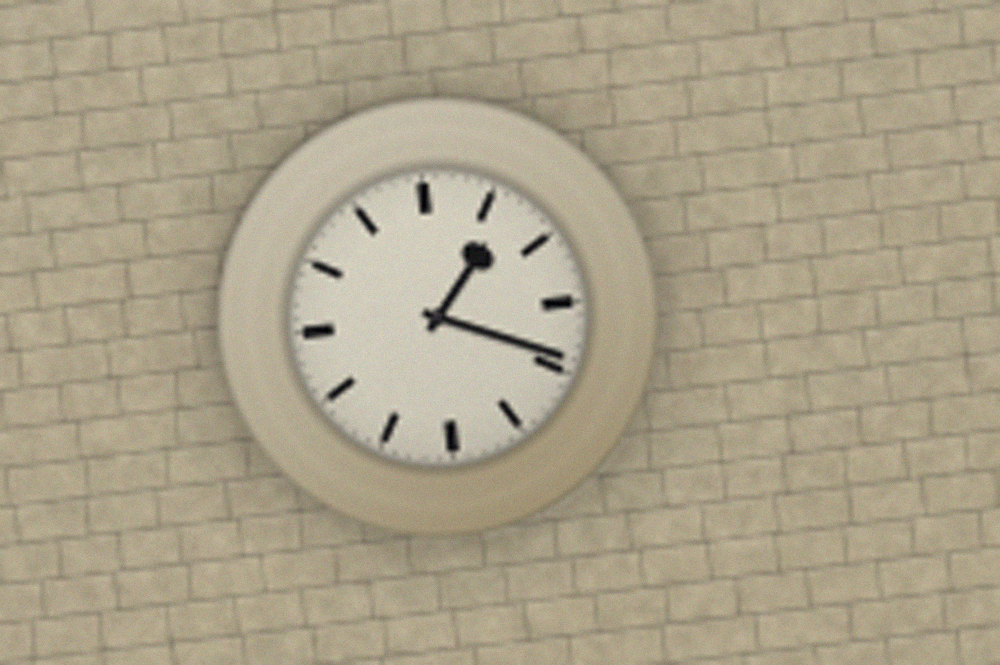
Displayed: 1 h 19 min
